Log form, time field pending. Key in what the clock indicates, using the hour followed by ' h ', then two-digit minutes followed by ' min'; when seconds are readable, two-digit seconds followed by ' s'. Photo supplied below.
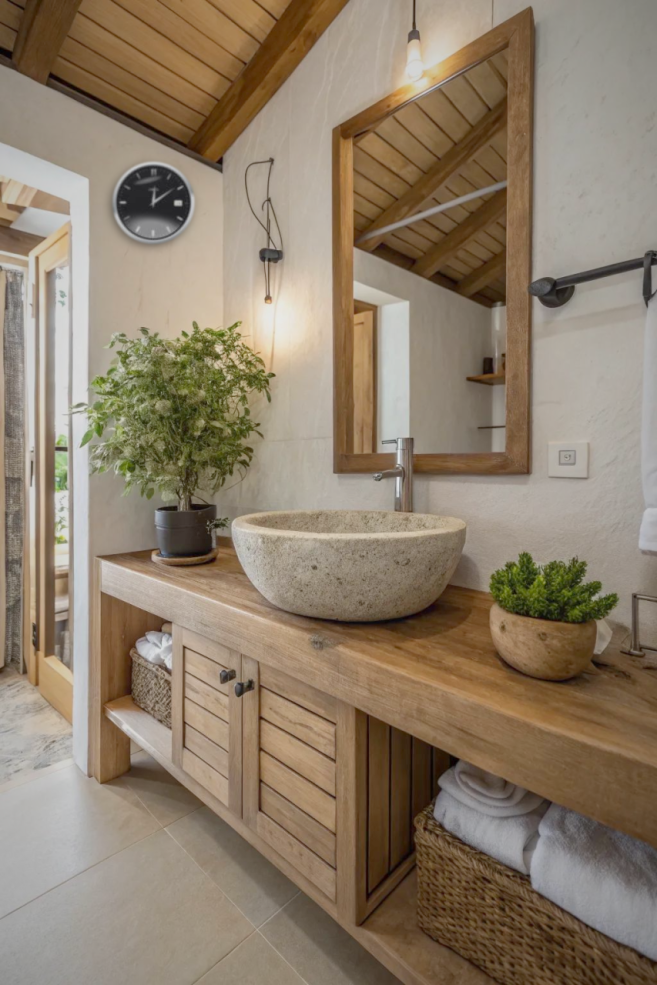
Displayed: 12 h 09 min
